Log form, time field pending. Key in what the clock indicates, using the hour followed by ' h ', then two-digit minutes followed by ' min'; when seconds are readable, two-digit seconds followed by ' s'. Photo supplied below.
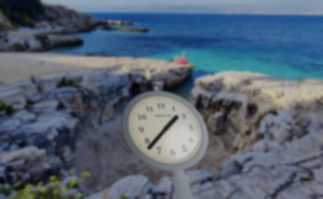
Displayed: 1 h 38 min
